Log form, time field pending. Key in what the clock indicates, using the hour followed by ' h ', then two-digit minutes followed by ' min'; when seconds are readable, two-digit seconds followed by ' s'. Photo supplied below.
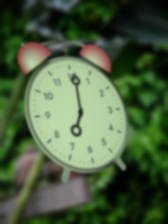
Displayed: 7 h 01 min
